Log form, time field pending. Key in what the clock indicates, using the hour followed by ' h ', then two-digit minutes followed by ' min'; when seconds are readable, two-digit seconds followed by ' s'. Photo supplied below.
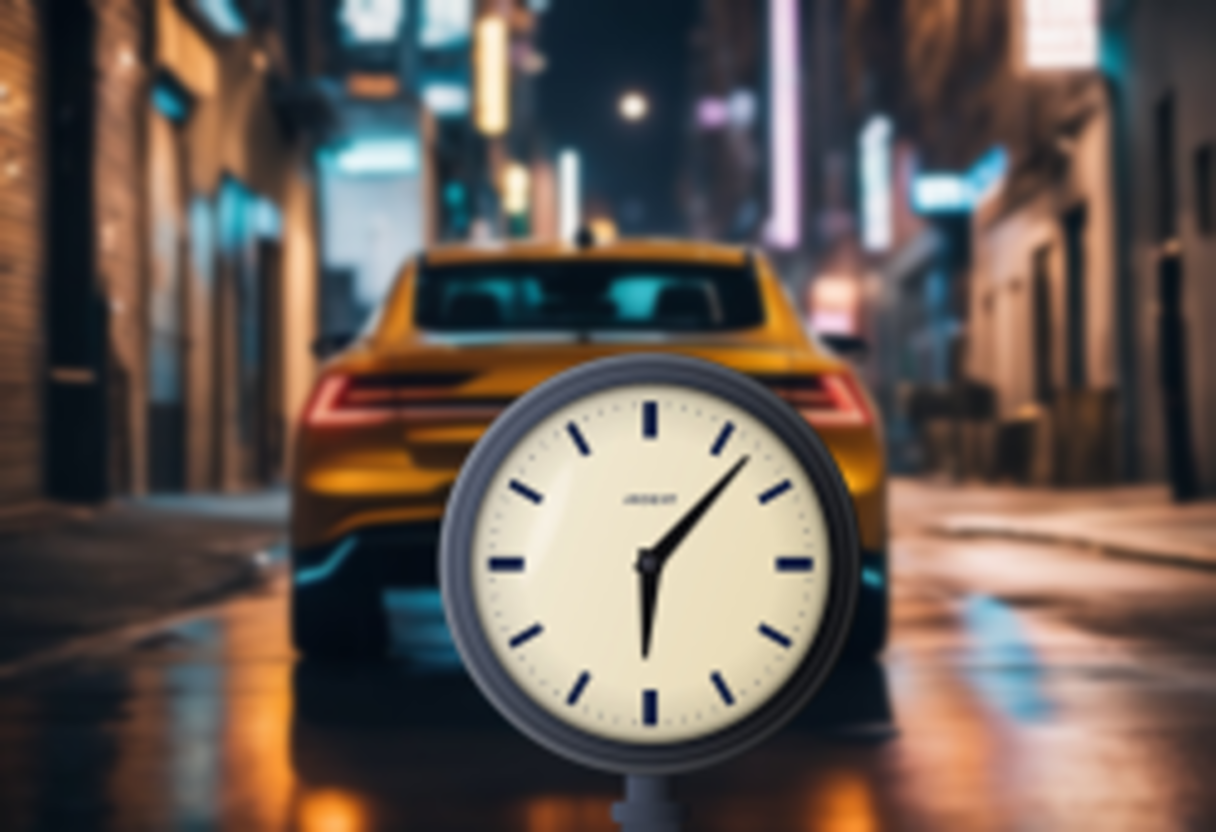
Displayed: 6 h 07 min
